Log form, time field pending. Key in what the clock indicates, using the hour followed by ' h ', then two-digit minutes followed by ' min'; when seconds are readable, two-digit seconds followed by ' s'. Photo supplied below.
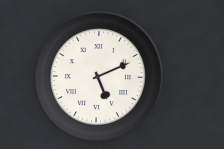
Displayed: 5 h 11 min
